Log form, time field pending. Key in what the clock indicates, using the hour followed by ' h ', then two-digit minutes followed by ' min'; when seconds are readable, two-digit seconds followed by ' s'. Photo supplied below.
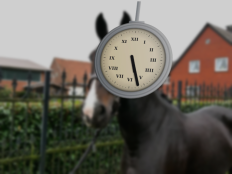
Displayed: 5 h 27 min
